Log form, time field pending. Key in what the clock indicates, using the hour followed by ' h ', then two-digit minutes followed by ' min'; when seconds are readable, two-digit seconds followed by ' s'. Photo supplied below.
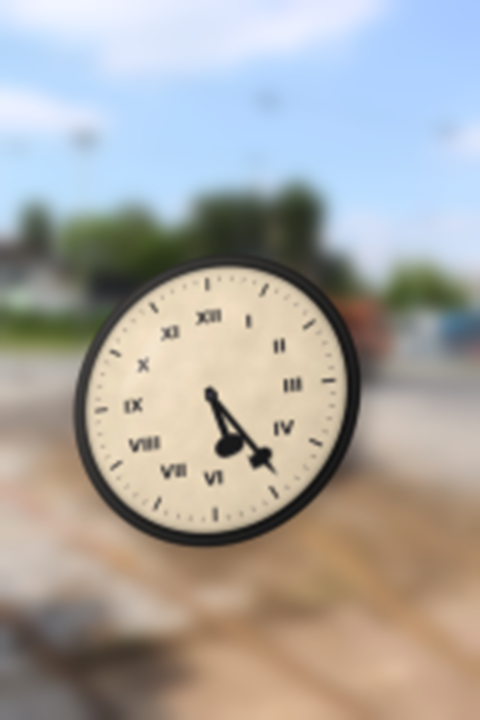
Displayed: 5 h 24 min
